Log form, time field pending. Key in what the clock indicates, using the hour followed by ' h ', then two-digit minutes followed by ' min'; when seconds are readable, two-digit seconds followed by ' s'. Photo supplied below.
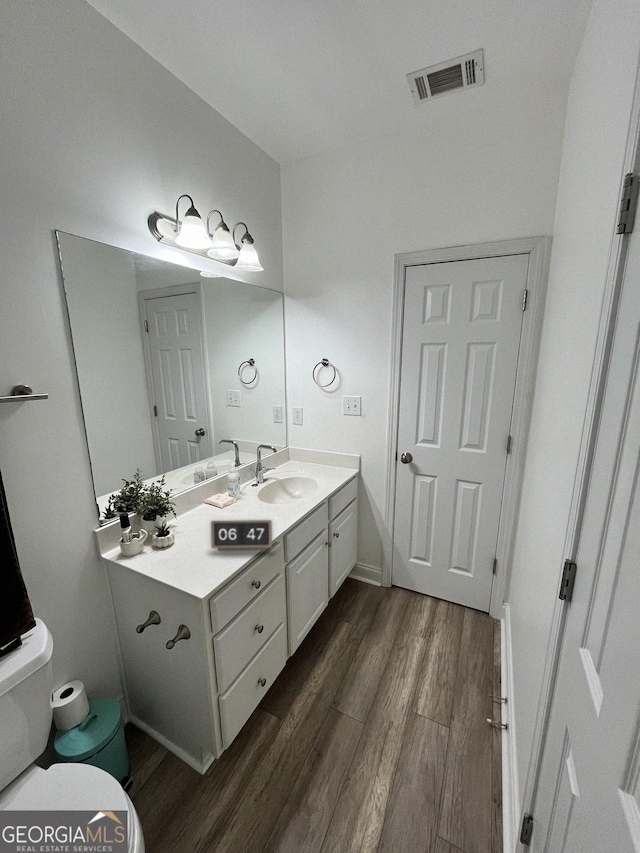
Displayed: 6 h 47 min
